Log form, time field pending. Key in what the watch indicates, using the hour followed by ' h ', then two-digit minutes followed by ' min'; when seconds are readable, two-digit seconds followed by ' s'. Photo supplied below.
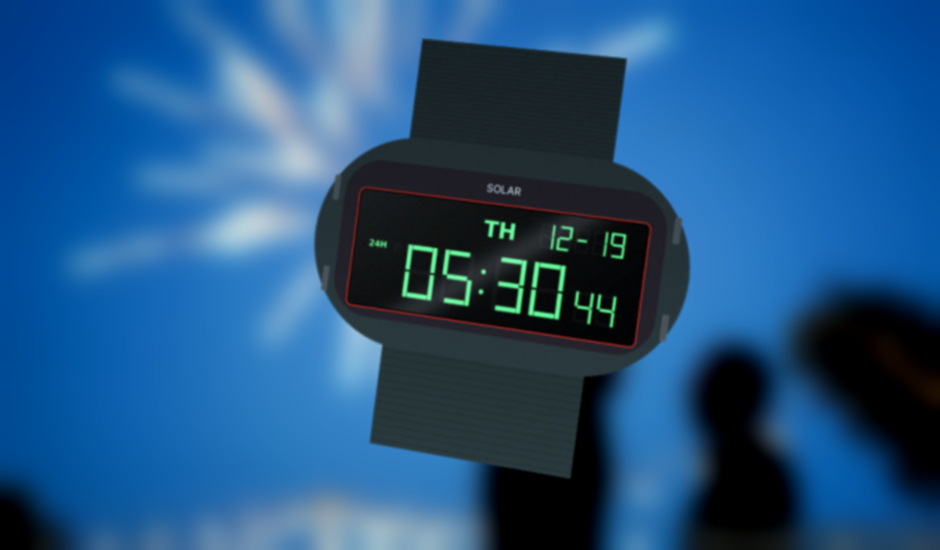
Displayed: 5 h 30 min 44 s
